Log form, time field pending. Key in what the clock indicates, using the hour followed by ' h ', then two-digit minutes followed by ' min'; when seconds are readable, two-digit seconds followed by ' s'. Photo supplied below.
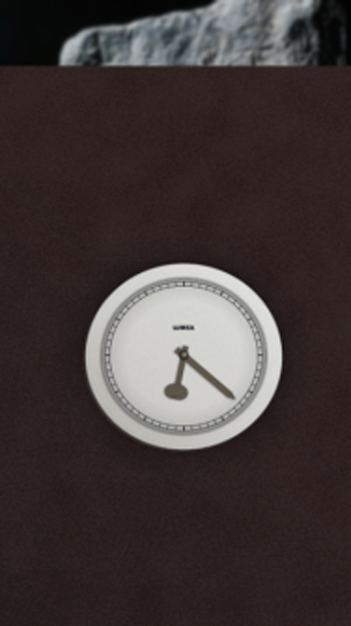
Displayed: 6 h 22 min
